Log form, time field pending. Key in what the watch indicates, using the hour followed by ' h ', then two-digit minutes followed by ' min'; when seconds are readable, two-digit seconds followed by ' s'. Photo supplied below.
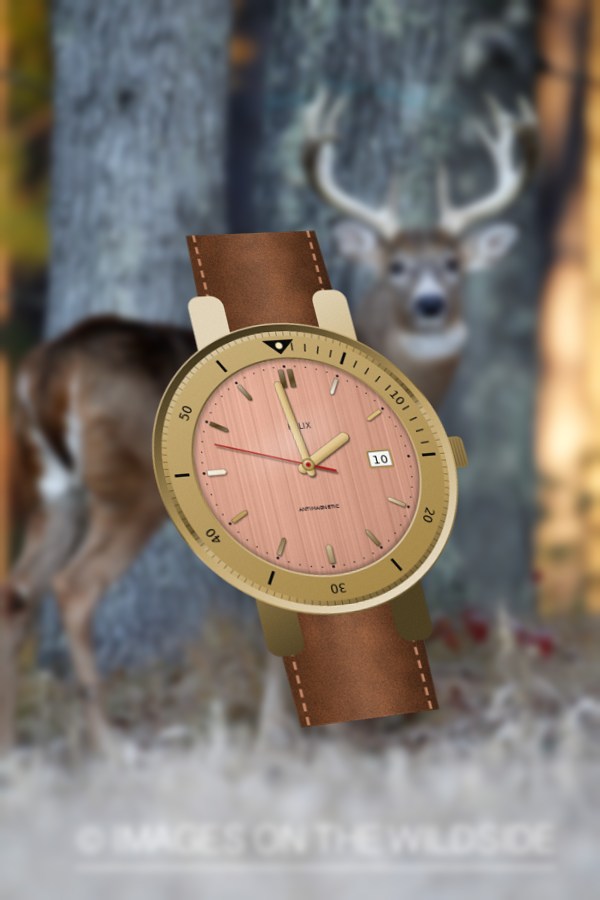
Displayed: 1 h 58 min 48 s
